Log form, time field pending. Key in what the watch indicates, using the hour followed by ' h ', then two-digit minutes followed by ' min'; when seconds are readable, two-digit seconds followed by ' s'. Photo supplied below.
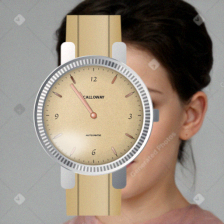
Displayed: 10 h 54 min
